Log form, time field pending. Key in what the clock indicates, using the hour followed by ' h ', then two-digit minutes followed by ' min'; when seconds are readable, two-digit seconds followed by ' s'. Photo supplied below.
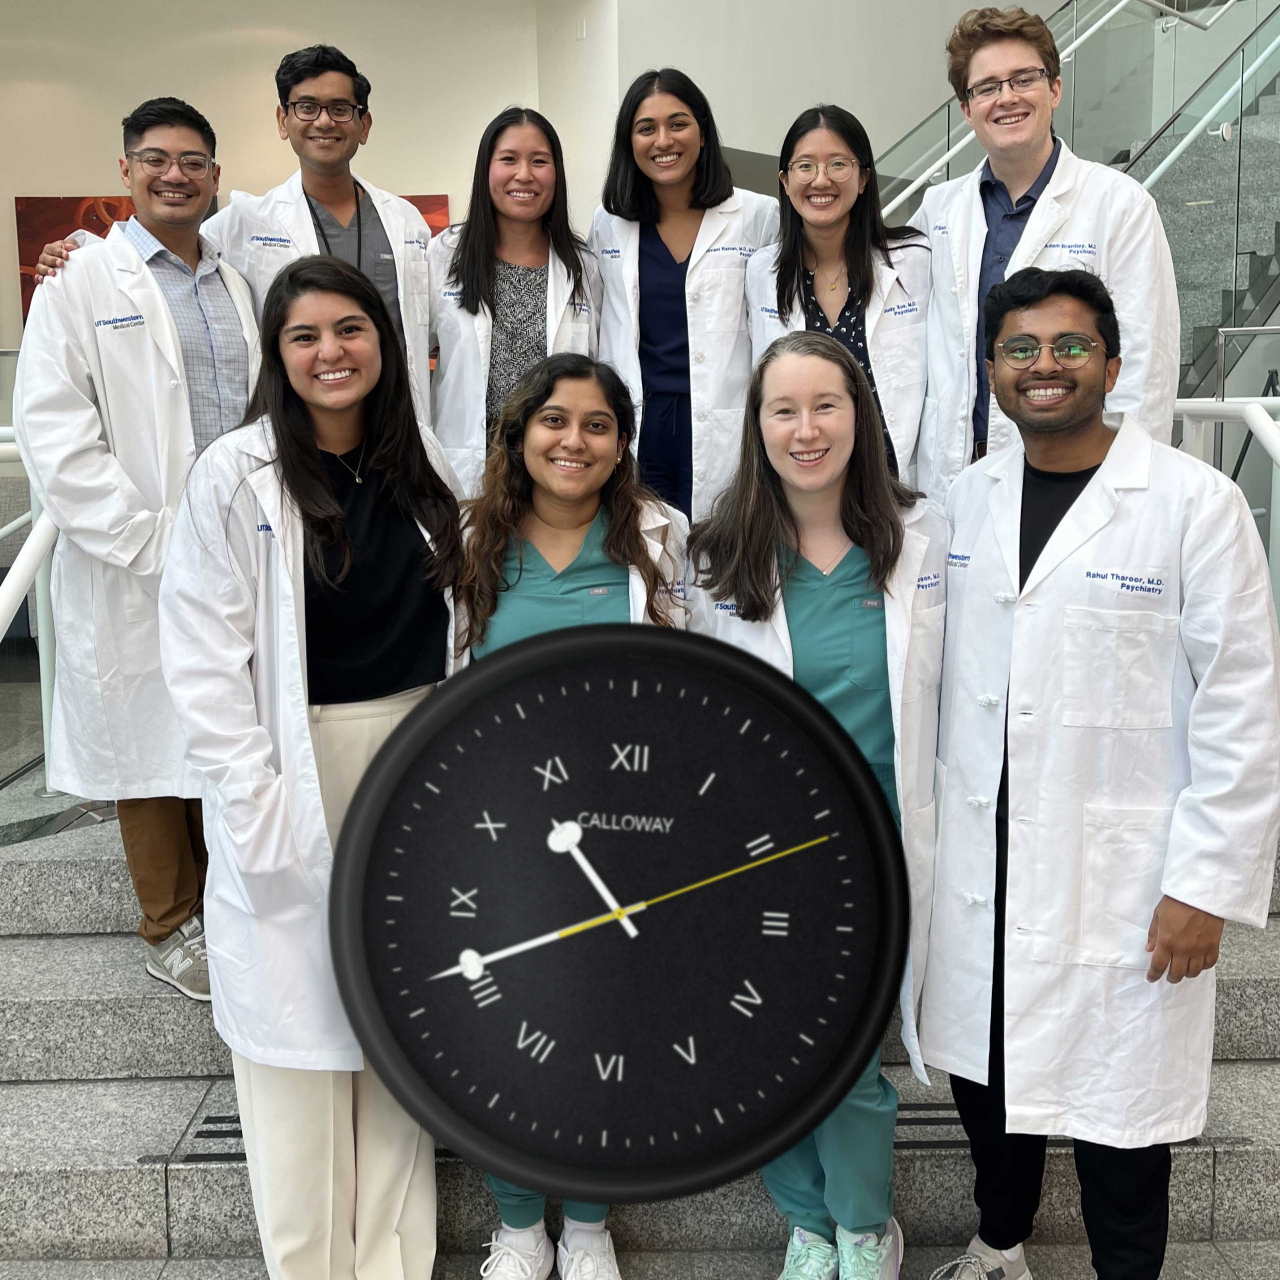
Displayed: 10 h 41 min 11 s
